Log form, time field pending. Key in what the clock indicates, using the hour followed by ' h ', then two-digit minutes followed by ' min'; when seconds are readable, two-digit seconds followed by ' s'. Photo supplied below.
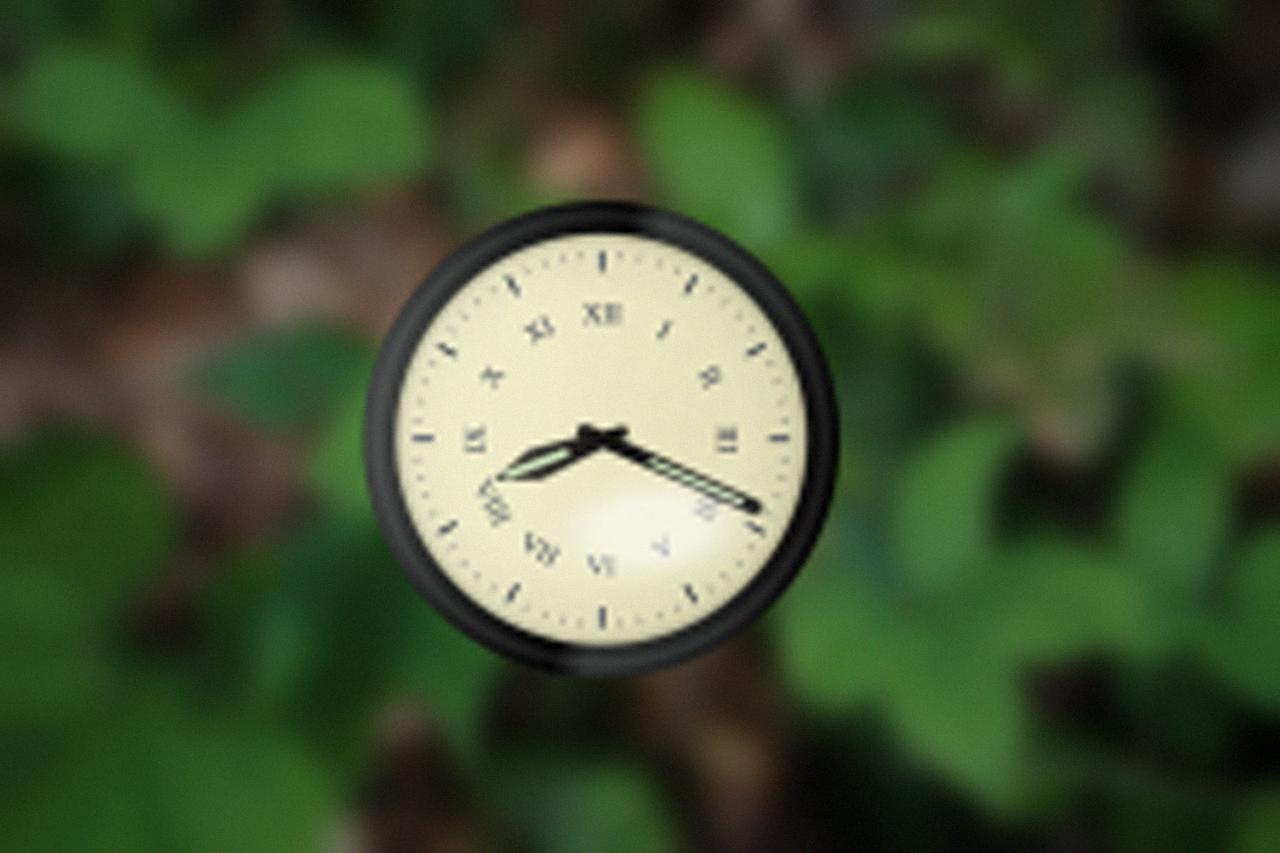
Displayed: 8 h 19 min
